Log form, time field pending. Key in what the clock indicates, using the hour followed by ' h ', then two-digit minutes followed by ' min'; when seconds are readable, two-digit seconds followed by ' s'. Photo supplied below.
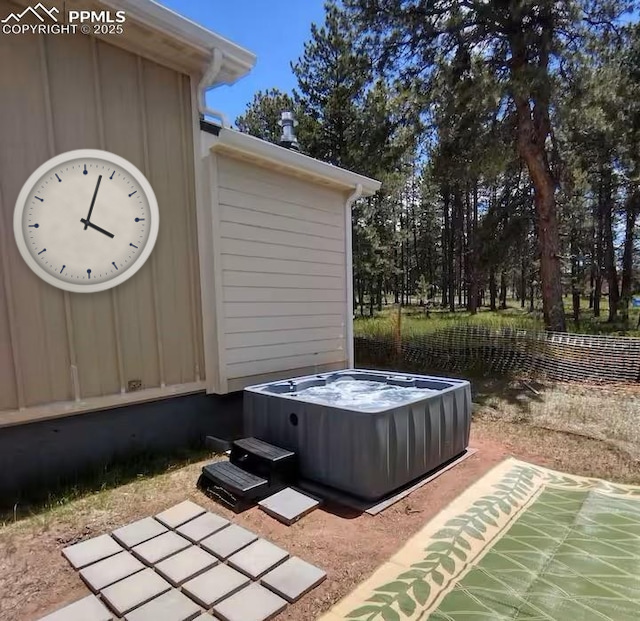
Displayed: 4 h 03 min
